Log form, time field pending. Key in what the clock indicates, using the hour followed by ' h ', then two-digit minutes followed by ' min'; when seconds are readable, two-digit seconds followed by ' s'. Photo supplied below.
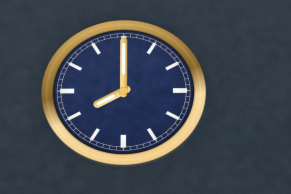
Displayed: 8 h 00 min
